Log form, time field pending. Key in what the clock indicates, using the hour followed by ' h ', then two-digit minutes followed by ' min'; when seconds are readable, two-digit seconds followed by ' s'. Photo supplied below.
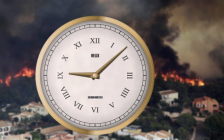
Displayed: 9 h 08 min
